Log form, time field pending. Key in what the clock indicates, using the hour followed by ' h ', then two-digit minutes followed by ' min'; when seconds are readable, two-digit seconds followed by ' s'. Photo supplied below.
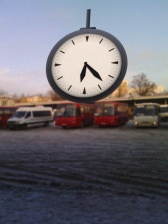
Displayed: 6 h 23 min
